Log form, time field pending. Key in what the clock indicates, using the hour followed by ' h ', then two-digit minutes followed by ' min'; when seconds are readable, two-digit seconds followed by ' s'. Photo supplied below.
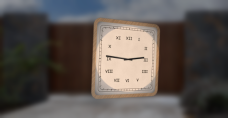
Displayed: 2 h 46 min
